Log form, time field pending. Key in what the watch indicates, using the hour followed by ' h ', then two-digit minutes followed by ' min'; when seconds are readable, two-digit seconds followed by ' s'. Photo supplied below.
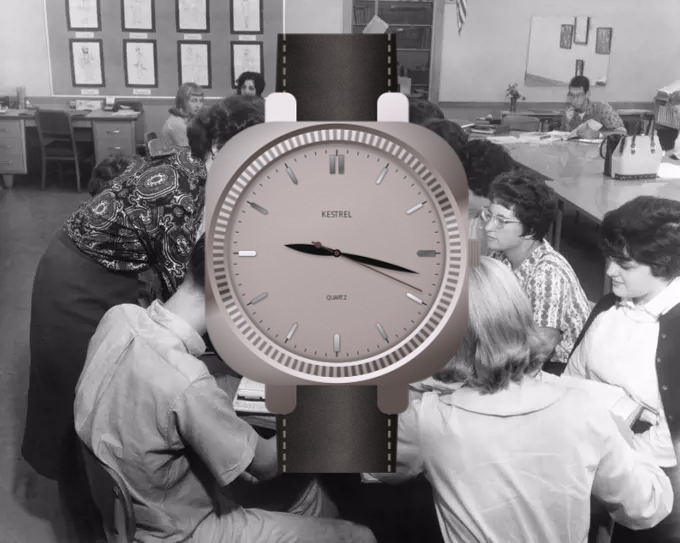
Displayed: 9 h 17 min 19 s
